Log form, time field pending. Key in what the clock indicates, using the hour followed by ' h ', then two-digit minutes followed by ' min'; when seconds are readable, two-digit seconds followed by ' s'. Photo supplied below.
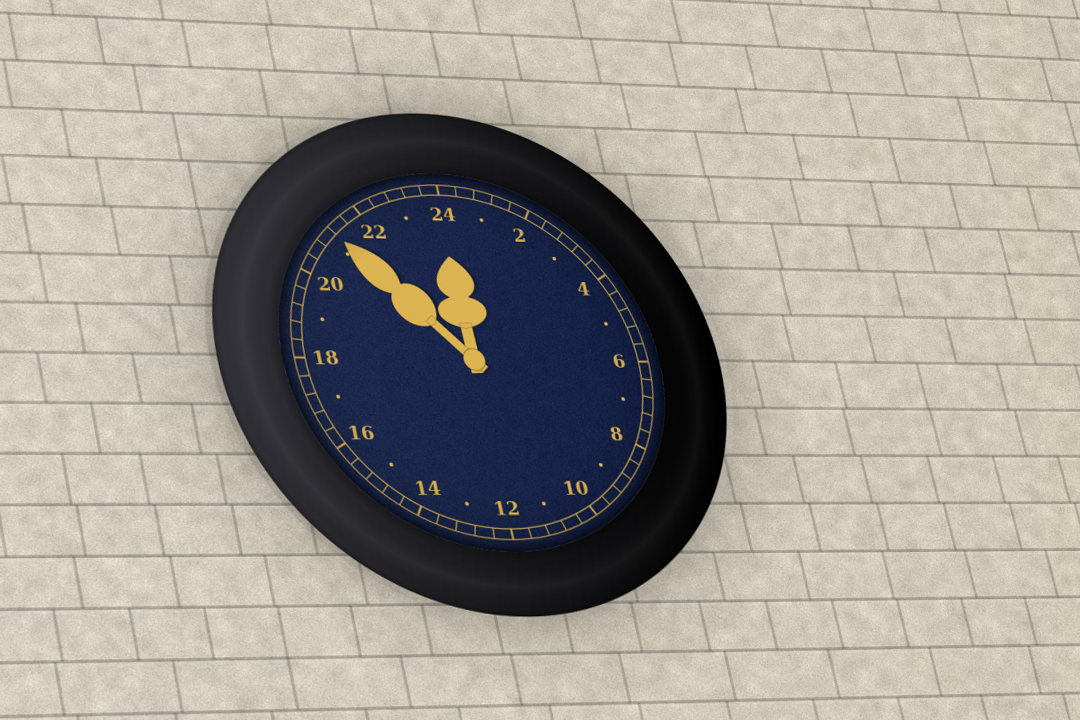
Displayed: 23 h 53 min
